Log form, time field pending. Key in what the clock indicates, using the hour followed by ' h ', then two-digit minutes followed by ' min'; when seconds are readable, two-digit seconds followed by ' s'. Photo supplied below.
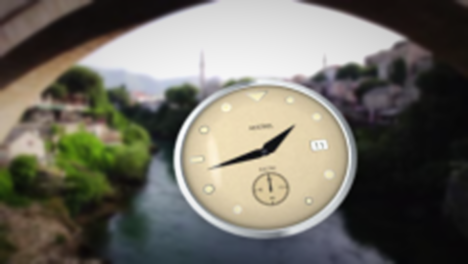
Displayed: 1 h 43 min
